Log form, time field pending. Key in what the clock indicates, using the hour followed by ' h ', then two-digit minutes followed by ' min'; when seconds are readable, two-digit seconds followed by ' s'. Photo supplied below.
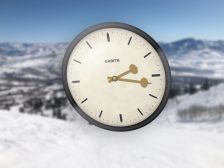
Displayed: 2 h 17 min
